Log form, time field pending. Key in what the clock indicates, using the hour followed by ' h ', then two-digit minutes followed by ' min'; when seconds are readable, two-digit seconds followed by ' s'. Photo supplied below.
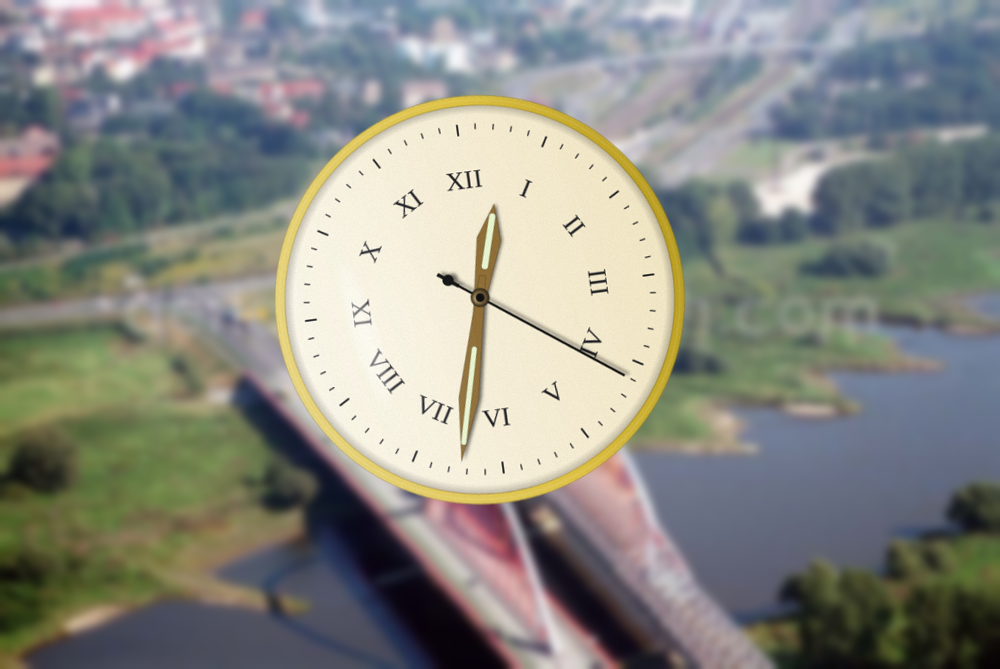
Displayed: 12 h 32 min 21 s
